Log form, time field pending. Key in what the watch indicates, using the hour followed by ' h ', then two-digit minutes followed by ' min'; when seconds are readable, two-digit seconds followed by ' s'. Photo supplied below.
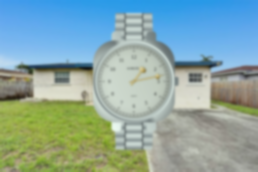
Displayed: 1 h 13 min
